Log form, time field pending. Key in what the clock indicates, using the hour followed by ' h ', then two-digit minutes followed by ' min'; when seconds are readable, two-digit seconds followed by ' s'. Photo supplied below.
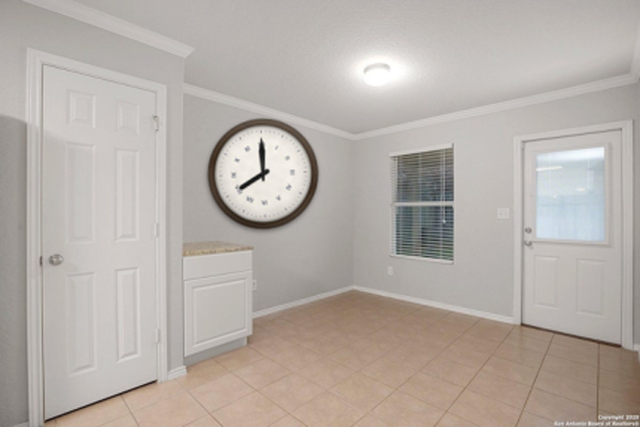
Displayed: 8 h 00 min
